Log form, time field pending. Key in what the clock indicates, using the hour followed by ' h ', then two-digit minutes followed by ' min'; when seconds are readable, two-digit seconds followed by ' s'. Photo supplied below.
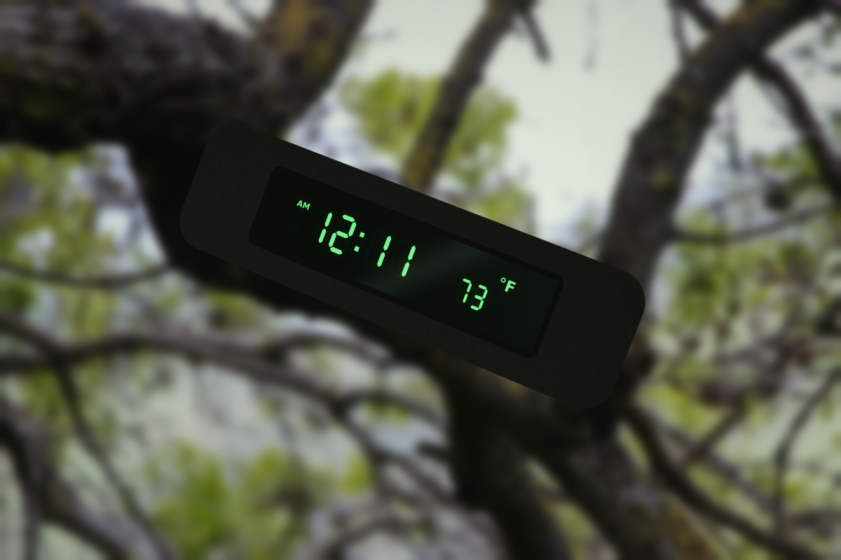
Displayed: 12 h 11 min
